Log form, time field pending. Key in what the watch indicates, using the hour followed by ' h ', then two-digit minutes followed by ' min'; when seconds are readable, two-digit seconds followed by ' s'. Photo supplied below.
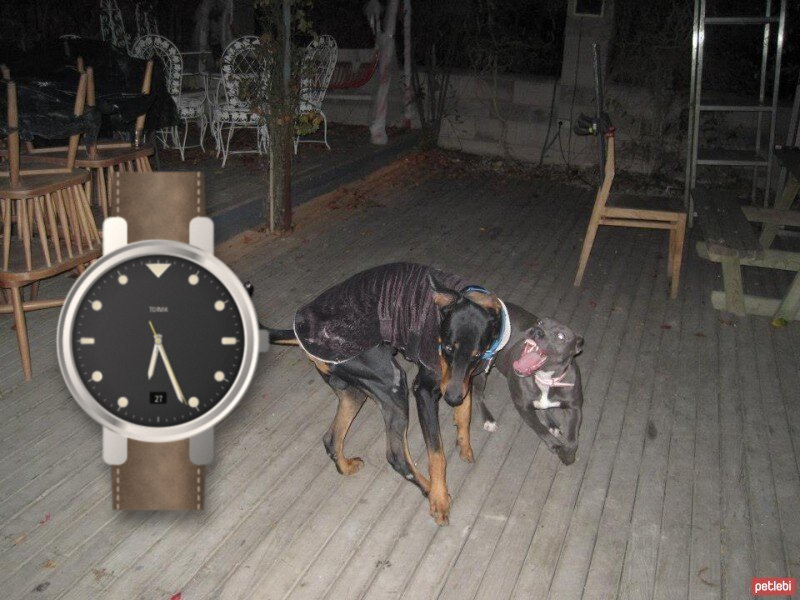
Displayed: 6 h 26 min 26 s
